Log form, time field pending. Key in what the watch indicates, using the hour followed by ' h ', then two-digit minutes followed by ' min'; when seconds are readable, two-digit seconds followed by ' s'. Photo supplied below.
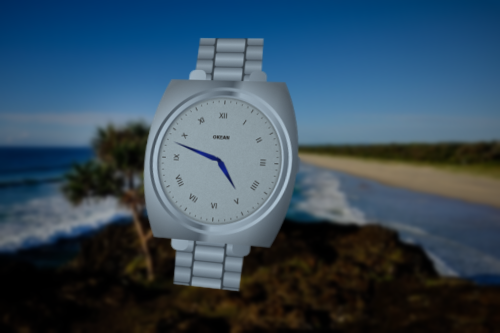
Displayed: 4 h 48 min
